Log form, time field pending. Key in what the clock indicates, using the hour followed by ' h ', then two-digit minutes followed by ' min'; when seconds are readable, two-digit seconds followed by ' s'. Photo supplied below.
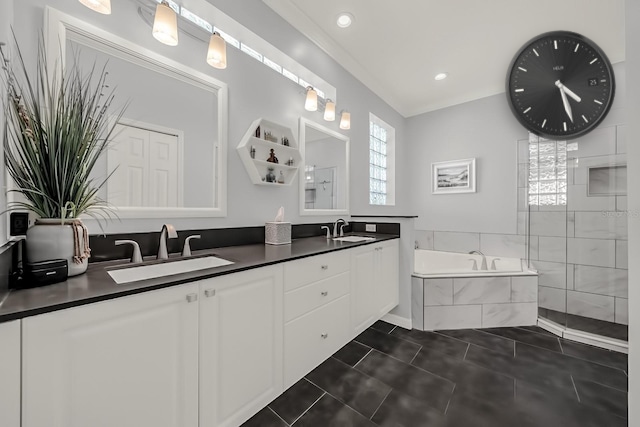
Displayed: 4 h 28 min
